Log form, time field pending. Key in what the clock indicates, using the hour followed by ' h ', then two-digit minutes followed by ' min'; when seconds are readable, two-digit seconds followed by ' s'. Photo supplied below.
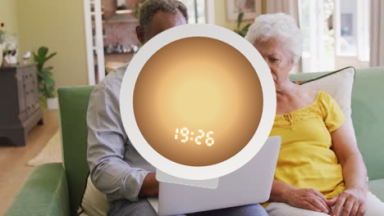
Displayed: 19 h 26 min
